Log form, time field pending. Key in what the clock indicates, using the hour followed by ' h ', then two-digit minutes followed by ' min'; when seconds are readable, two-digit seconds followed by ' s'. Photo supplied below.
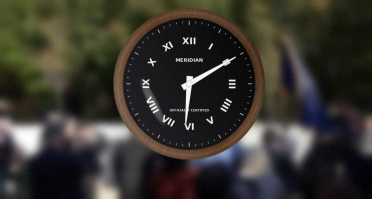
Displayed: 6 h 10 min
